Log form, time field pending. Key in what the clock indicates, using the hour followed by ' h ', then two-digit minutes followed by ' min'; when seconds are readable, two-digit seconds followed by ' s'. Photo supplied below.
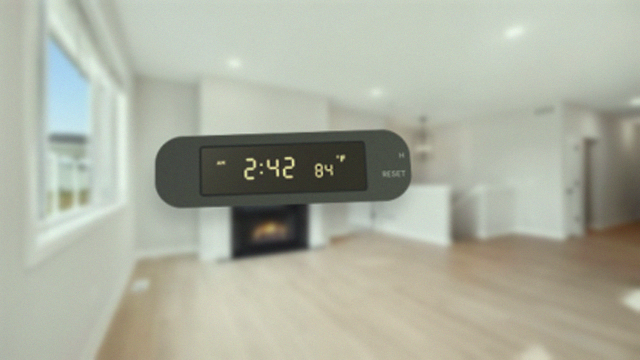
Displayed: 2 h 42 min
